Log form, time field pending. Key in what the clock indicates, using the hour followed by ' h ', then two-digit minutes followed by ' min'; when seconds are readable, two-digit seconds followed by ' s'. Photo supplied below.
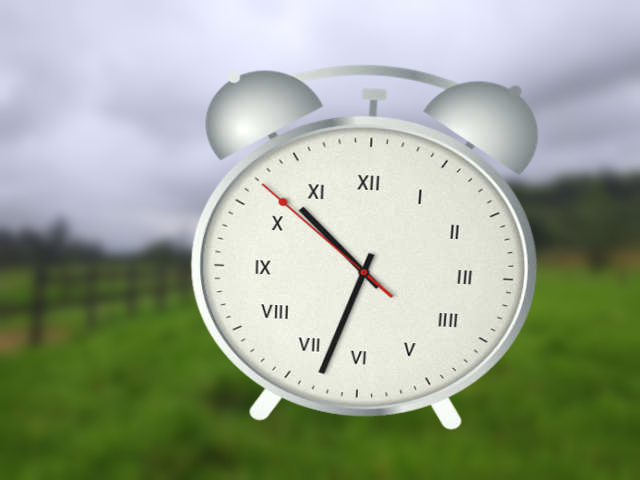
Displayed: 10 h 32 min 52 s
